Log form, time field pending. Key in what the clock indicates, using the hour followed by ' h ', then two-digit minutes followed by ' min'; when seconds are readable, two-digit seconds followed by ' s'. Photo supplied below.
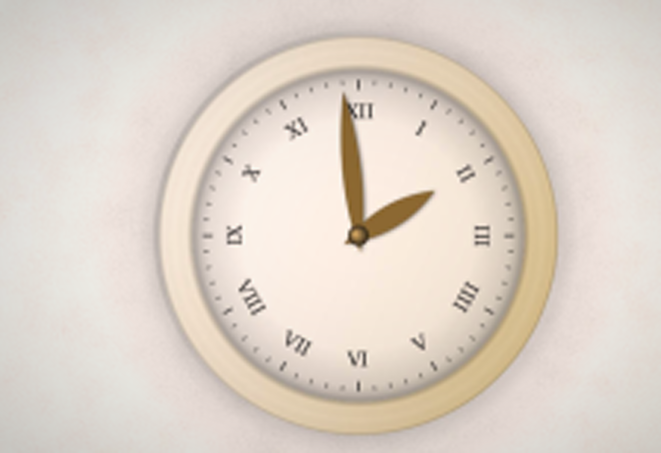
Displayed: 1 h 59 min
